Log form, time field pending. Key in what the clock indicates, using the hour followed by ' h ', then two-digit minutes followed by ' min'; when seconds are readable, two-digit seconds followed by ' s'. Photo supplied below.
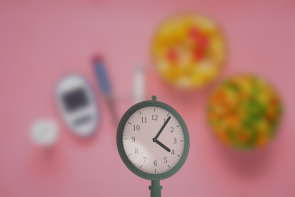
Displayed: 4 h 06 min
